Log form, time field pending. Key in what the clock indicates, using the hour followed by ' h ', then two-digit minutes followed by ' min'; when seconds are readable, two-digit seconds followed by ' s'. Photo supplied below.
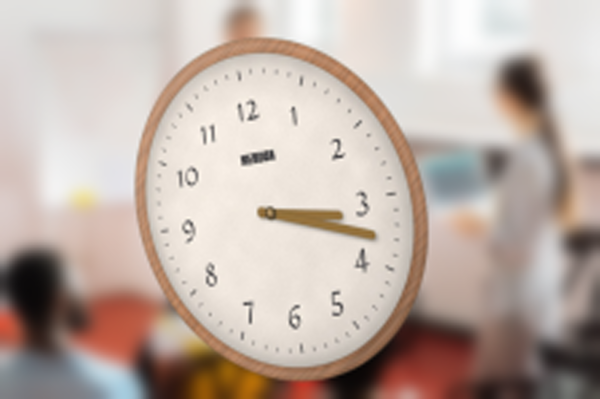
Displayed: 3 h 18 min
